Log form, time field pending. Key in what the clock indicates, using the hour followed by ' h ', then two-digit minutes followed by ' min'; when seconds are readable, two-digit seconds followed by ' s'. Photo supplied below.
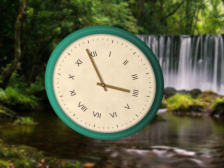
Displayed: 3 h 59 min
